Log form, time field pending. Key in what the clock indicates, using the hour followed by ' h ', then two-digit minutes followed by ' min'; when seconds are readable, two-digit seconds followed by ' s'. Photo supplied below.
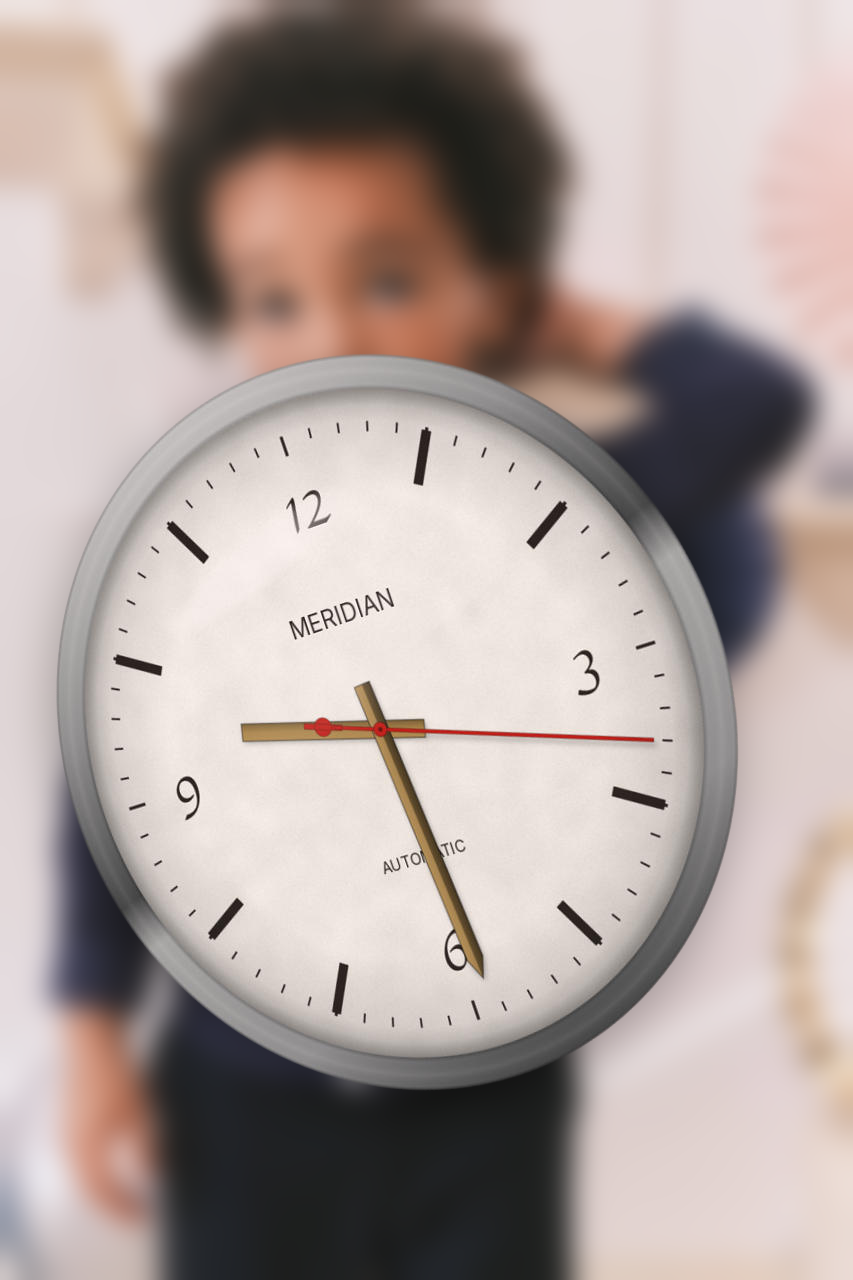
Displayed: 9 h 29 min 18 s
